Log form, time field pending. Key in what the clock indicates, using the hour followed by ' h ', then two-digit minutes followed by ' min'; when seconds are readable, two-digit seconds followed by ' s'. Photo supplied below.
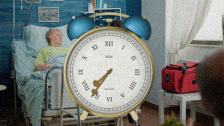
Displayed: 7 h 36 min
